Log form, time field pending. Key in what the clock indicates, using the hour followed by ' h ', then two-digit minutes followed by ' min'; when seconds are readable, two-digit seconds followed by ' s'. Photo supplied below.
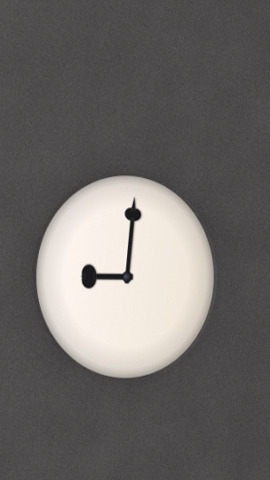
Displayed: 9 h 01 min
